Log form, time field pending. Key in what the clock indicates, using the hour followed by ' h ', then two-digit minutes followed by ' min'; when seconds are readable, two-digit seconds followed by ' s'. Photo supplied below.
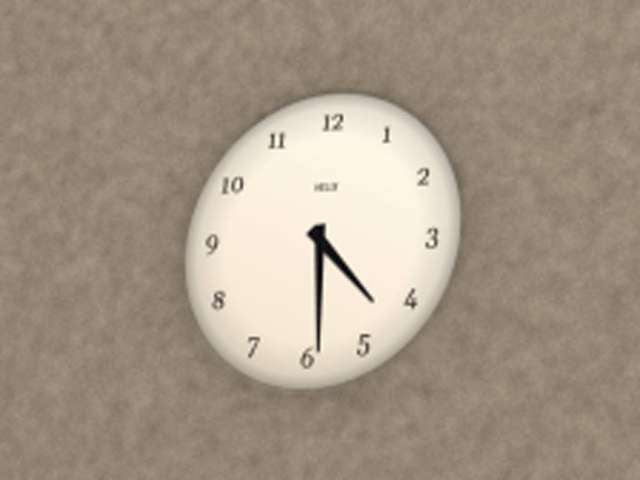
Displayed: 4 h 29 min
